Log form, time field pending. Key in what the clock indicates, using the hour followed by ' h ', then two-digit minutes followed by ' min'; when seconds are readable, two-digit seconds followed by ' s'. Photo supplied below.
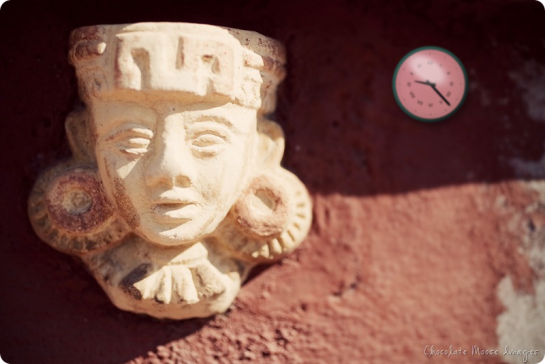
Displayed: 9 h 23 min
